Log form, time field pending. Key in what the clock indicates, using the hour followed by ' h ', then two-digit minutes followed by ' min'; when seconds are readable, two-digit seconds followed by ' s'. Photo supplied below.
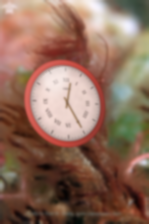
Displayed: 12 h 25 min
